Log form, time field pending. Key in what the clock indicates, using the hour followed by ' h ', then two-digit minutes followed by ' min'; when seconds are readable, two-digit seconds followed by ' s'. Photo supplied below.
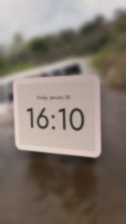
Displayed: 16 h 10 min
